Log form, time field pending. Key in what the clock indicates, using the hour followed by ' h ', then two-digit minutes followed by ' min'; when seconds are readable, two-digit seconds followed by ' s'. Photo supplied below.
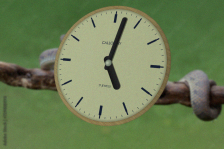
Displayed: 5 h 02 min
